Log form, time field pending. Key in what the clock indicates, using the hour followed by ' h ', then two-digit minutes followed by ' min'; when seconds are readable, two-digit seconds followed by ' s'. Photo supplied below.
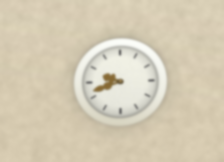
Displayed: 9 h 42 min
